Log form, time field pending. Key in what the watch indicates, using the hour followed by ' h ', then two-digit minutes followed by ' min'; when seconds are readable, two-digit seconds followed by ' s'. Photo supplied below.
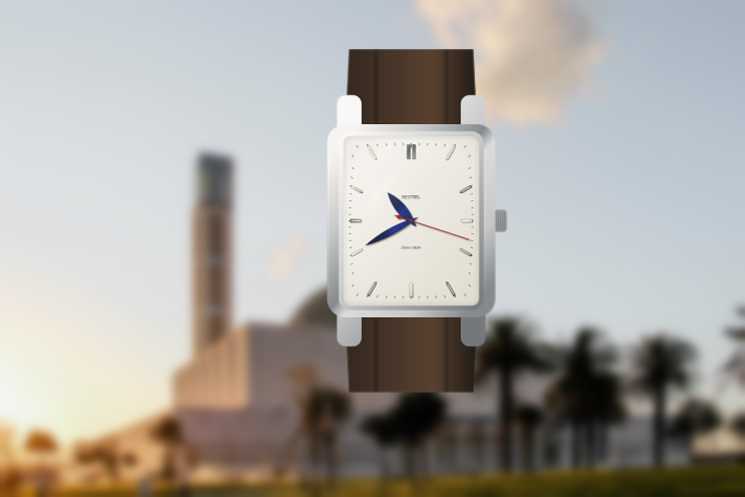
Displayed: 10 h 40 min 18 s
